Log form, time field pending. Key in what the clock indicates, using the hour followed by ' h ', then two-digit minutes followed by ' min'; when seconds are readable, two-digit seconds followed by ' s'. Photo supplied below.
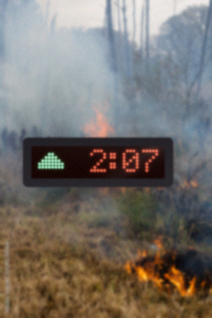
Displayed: 2 h 07 min
